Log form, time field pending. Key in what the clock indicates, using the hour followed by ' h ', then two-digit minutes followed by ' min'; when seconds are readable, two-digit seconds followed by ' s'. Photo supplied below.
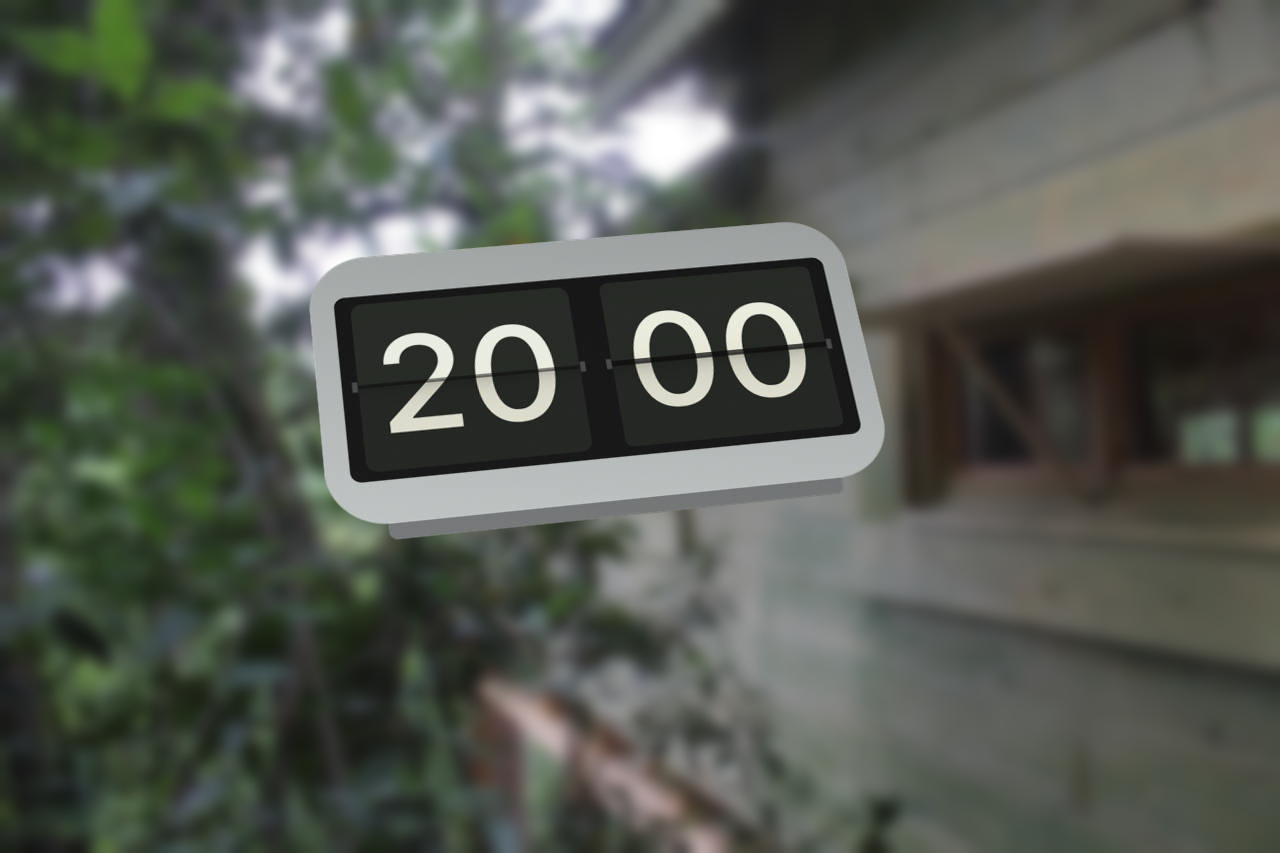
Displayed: 20 h 00 min
